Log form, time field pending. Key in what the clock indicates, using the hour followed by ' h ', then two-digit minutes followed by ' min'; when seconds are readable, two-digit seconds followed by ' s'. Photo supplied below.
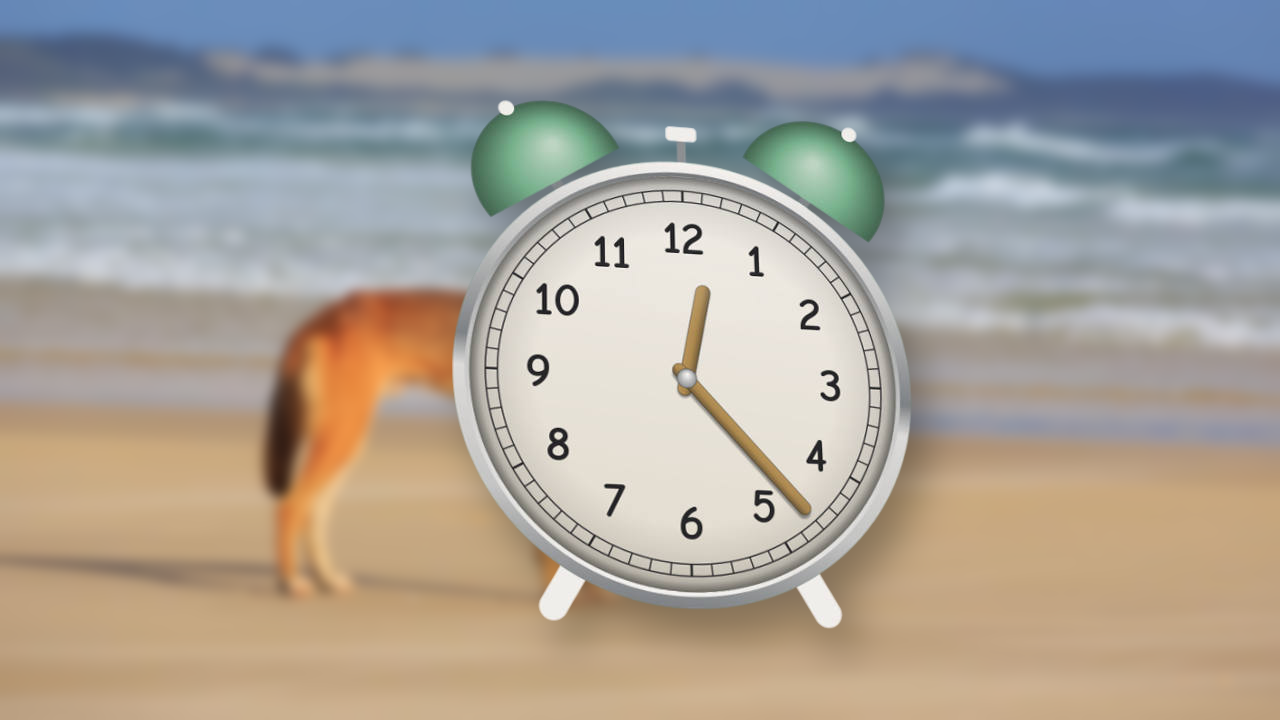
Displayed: 12 h 23 min
